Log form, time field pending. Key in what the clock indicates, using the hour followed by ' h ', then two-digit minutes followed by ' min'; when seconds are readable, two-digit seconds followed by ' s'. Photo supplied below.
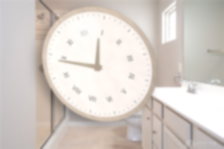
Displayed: 12 h 49 min
